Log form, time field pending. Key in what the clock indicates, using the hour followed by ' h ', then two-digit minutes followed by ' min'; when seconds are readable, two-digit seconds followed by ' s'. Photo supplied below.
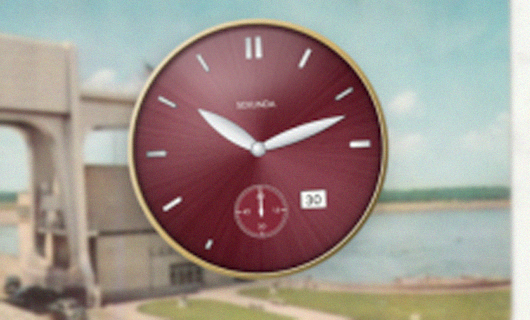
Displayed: 10 h 12 min
